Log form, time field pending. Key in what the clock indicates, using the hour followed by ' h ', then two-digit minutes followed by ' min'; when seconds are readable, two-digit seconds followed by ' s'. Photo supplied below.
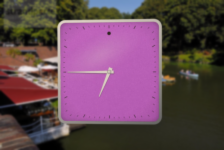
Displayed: 6 h 45 min
